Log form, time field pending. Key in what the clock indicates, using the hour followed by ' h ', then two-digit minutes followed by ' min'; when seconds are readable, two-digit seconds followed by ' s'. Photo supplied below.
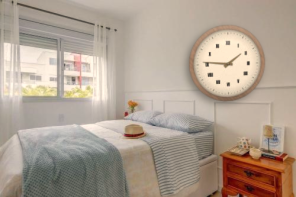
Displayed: 1 h 46 min
